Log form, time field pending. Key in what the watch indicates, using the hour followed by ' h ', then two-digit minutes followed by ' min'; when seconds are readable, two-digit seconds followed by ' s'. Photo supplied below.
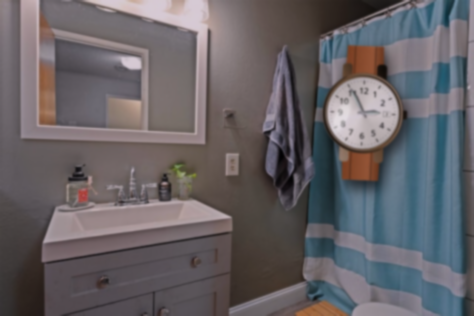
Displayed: 2 h 55 min
